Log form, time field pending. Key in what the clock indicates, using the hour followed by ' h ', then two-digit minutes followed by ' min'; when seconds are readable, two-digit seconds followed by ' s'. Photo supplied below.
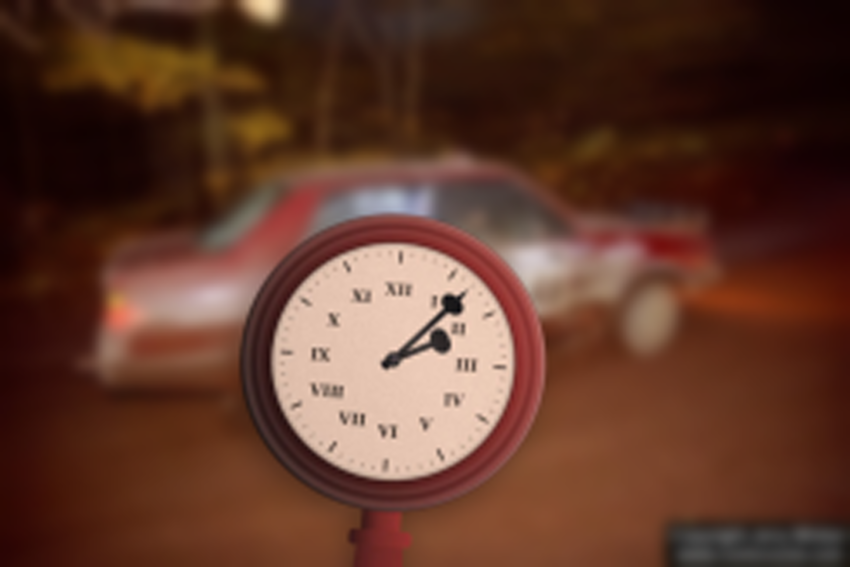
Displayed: 2 h 07 min
